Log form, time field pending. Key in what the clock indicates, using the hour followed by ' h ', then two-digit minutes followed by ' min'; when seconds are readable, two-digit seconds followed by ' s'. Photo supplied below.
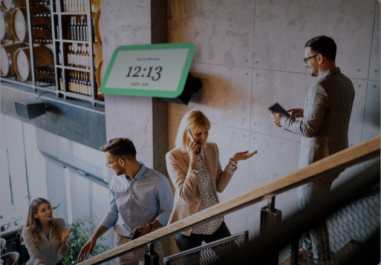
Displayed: 12 h 13 min
